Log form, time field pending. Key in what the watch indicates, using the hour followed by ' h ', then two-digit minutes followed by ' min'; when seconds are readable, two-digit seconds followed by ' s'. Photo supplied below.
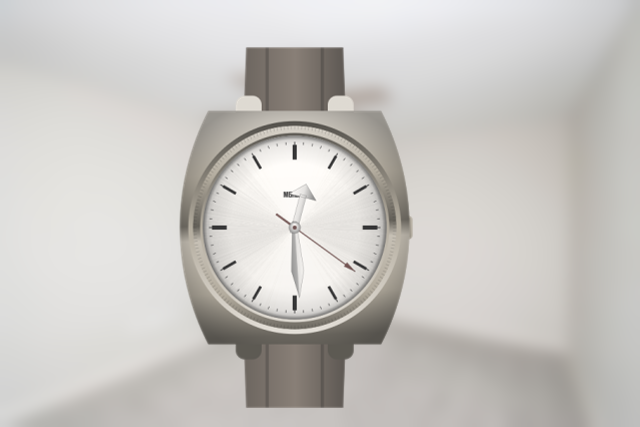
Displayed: 12 h 29 min 21 s
